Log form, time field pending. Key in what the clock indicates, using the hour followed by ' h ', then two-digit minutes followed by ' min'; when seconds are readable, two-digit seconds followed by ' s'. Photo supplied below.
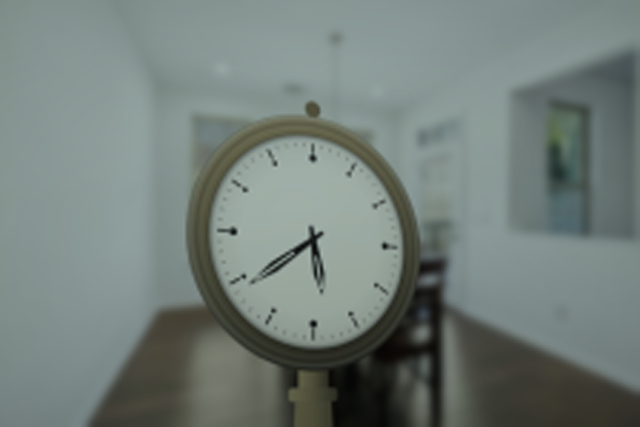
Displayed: 5 h 39 min
